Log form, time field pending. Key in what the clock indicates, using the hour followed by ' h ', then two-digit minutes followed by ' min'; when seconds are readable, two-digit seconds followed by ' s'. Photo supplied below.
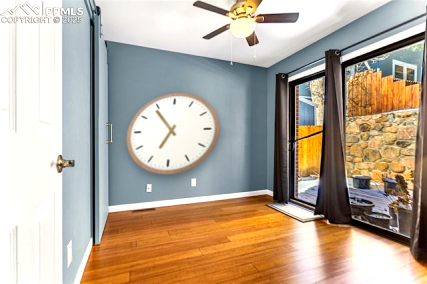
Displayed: 6 h 54 min
